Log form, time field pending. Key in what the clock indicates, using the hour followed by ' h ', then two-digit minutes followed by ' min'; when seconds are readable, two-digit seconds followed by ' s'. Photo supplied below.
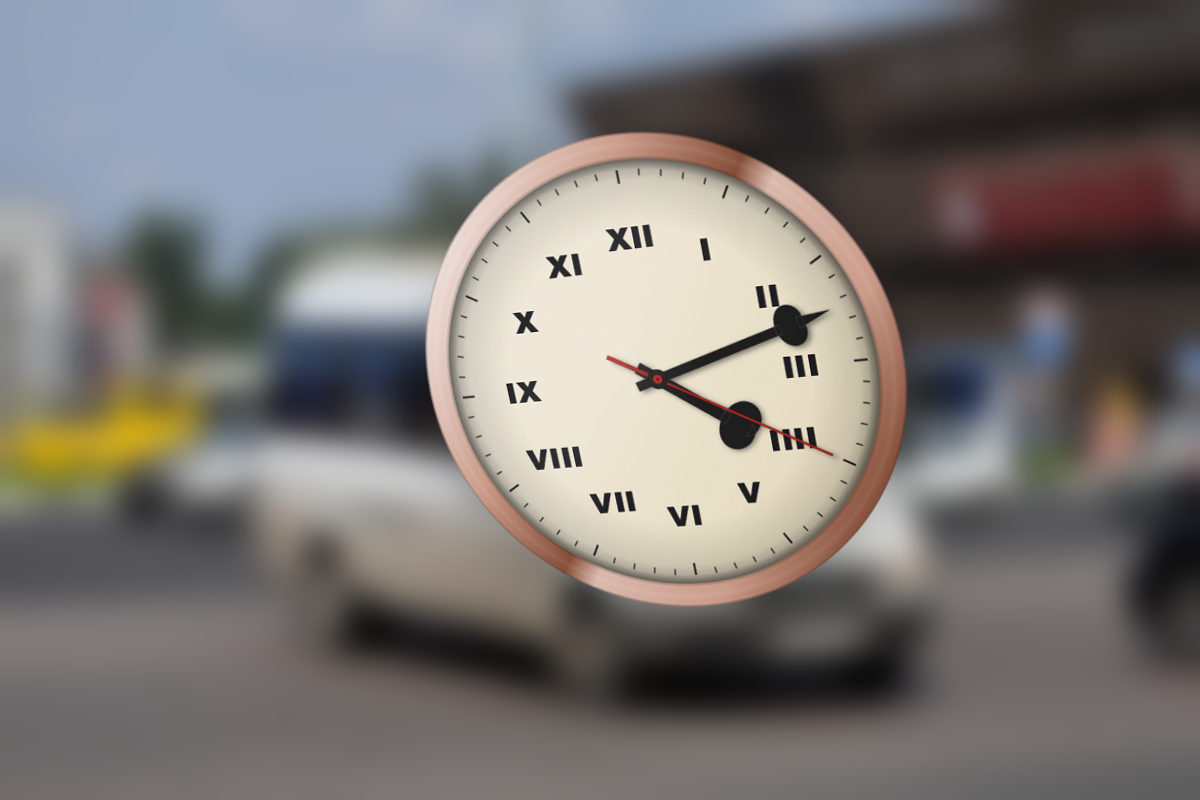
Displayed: 4 h 12 min 20 s
